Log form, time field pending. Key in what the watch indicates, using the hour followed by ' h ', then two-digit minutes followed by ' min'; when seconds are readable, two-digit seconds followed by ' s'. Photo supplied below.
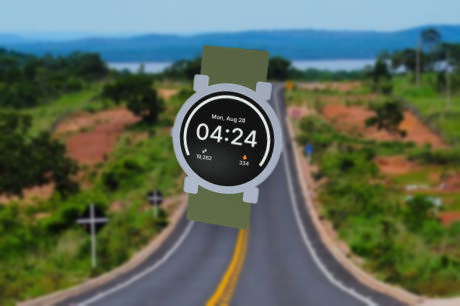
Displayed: 4 h 24 min
